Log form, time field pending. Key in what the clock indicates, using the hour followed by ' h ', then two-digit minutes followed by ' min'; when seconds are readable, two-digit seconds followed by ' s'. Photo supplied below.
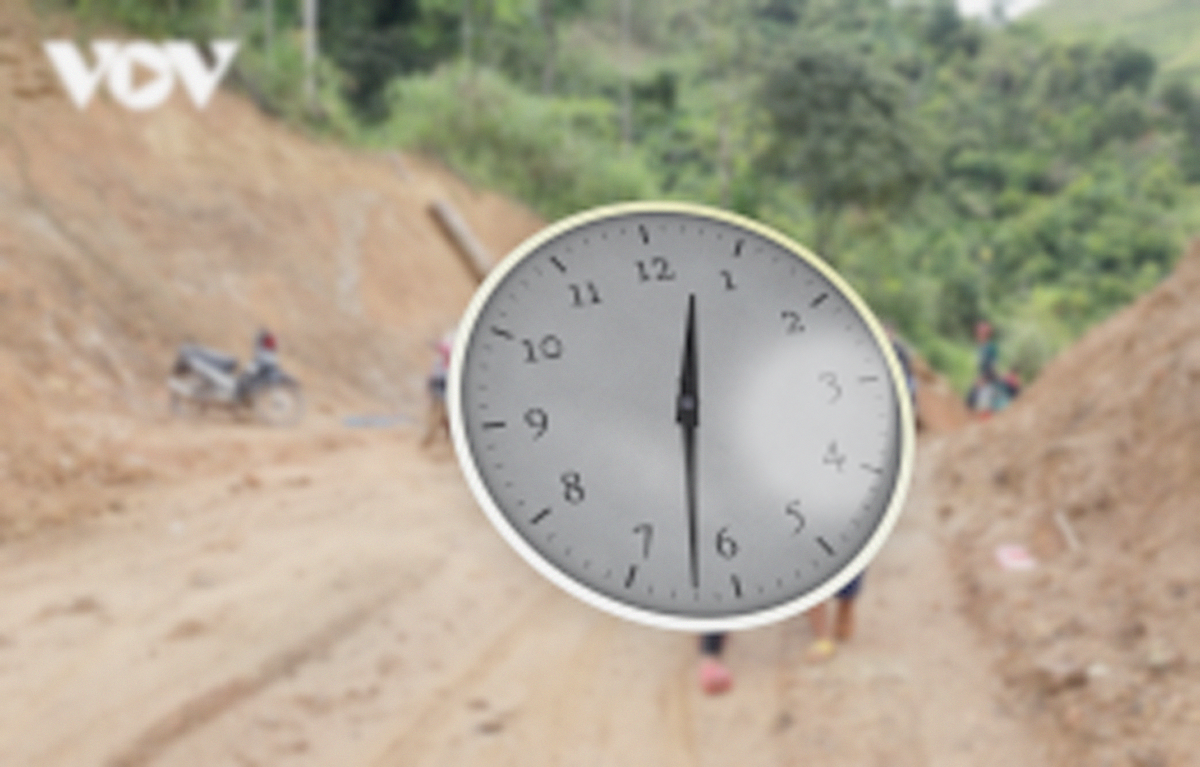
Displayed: 12 h 32 min
